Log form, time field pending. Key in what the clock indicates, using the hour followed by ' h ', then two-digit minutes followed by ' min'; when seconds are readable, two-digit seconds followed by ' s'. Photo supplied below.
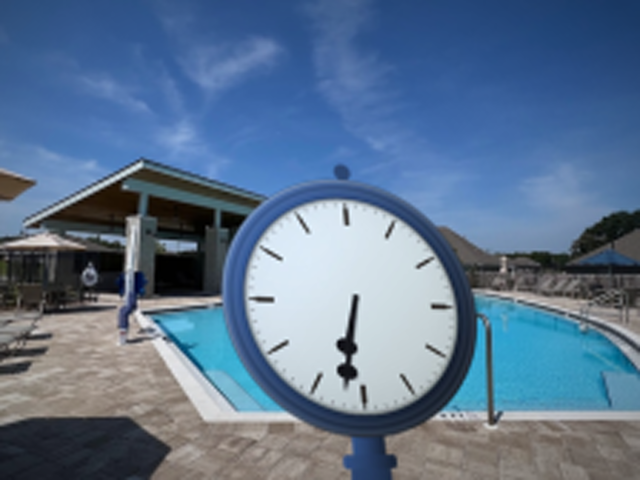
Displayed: 6 h 32 min
